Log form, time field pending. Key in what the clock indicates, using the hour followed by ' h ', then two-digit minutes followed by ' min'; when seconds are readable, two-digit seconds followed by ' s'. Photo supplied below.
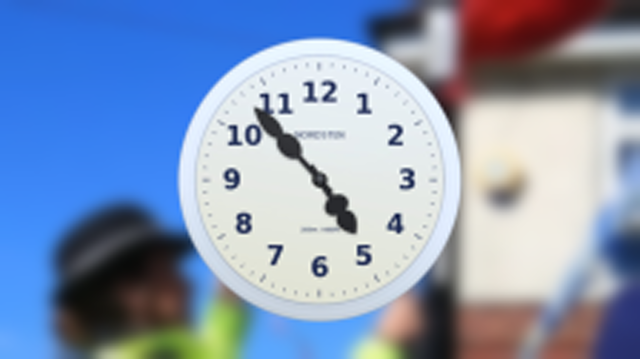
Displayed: 4 h 53 min
